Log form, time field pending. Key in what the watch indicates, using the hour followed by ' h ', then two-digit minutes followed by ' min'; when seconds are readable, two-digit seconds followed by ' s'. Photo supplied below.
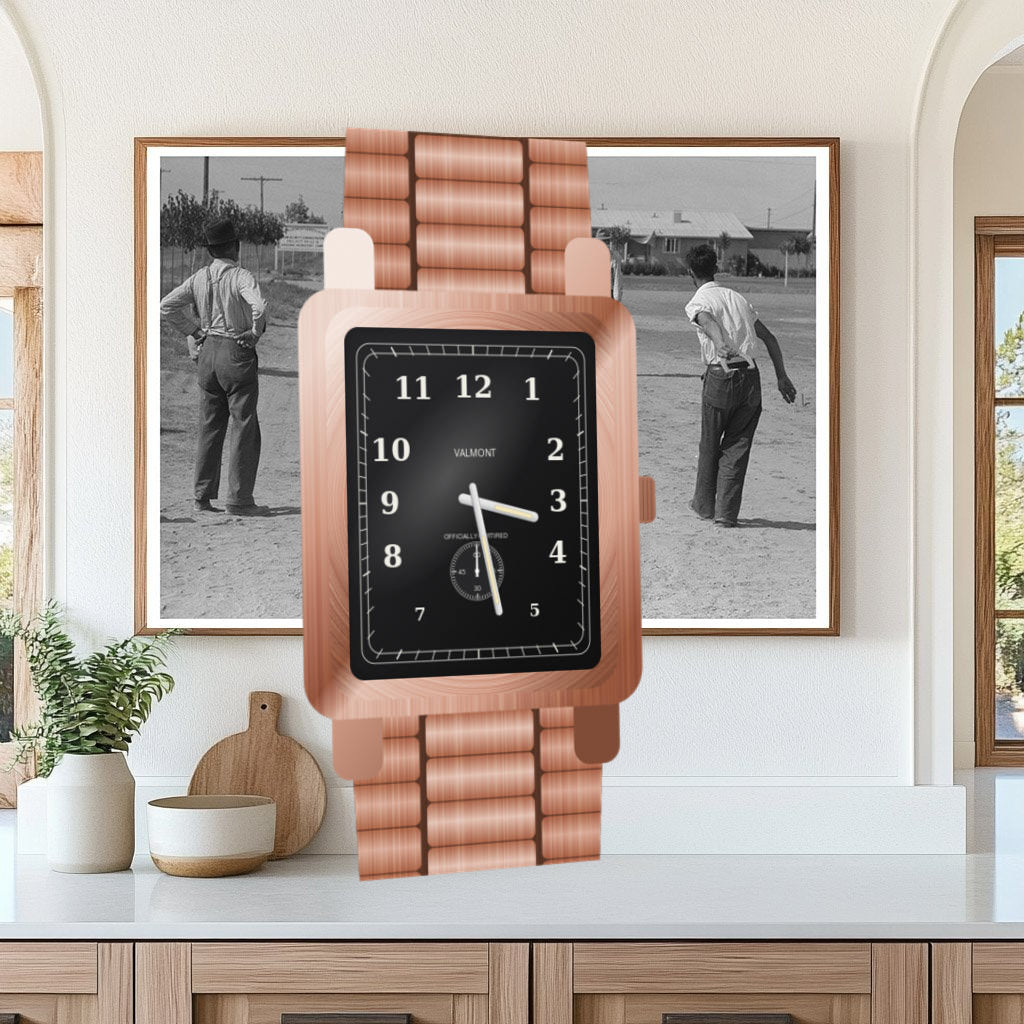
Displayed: 3 h 28 min
